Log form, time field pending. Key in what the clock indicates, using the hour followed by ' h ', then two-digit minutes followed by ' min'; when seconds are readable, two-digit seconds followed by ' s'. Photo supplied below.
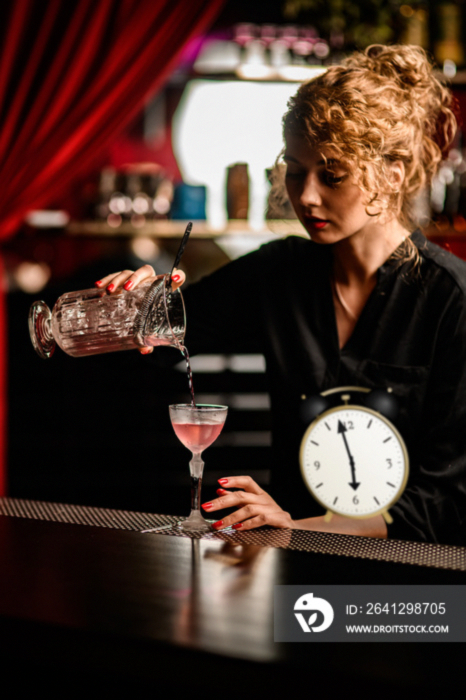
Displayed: 5 h 58 min
